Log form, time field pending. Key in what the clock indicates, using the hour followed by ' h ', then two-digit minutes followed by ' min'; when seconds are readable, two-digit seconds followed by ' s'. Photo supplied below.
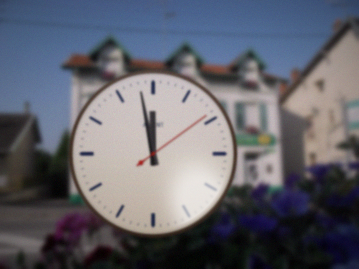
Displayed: 11 h 58 min 09 s
